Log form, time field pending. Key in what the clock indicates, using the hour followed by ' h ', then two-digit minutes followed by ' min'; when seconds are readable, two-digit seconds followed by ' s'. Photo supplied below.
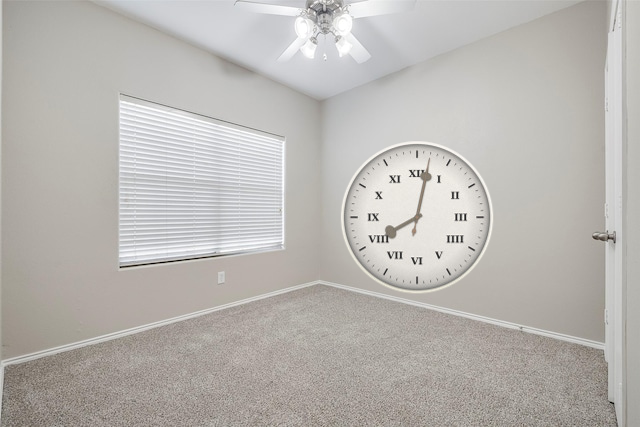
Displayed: 8 h 02 min 02 s
